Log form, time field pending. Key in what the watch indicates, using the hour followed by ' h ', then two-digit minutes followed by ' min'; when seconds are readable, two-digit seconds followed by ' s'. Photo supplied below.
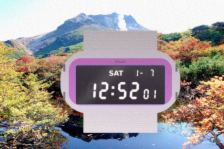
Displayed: 12 h 52 min 01 s
